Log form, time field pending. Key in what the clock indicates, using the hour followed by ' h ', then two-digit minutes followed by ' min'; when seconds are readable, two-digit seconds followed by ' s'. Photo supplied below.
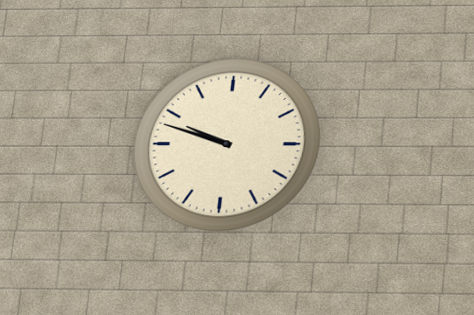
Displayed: 9 h 48 min
